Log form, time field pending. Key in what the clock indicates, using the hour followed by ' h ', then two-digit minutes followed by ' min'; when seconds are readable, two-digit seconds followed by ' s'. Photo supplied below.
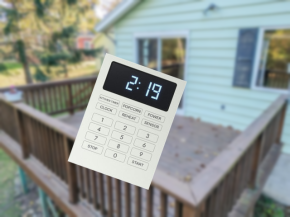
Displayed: 2 h 19 min
